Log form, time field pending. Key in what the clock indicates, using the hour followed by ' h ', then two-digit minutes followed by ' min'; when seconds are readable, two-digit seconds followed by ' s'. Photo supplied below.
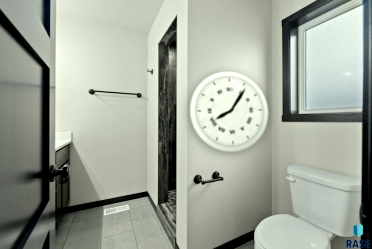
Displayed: 8 h 06 min
